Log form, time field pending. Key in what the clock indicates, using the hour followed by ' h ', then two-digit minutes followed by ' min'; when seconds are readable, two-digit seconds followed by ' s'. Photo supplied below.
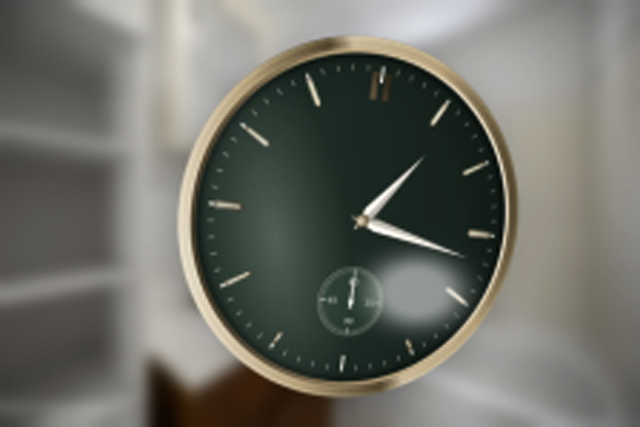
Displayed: 1 h 17 min
